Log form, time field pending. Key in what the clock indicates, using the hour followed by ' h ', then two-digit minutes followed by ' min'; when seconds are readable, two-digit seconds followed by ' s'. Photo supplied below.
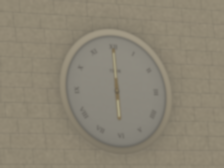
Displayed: 6 h 00 min
